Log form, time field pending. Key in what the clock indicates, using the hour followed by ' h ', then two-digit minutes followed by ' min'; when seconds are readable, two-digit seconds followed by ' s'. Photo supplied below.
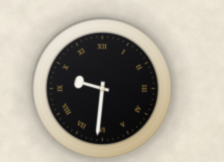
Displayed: 9 h 31 min
